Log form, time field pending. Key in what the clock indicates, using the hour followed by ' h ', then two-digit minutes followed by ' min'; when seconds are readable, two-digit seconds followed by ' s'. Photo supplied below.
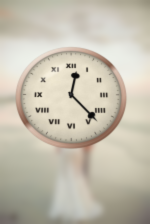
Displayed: 12 h 23 min
